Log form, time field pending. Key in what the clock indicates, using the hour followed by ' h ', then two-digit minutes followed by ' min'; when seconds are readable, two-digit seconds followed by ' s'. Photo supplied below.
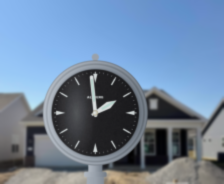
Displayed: 1 h 59 min
